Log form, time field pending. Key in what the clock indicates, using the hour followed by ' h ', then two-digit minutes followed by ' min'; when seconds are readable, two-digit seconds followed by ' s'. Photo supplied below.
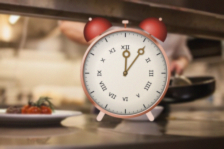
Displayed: 12 h 06 min
